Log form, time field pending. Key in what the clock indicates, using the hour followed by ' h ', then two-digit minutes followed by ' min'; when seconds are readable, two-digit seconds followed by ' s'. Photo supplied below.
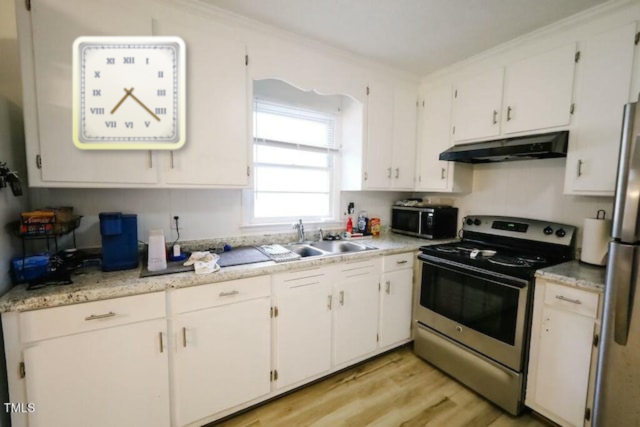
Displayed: 7 h 22 min
